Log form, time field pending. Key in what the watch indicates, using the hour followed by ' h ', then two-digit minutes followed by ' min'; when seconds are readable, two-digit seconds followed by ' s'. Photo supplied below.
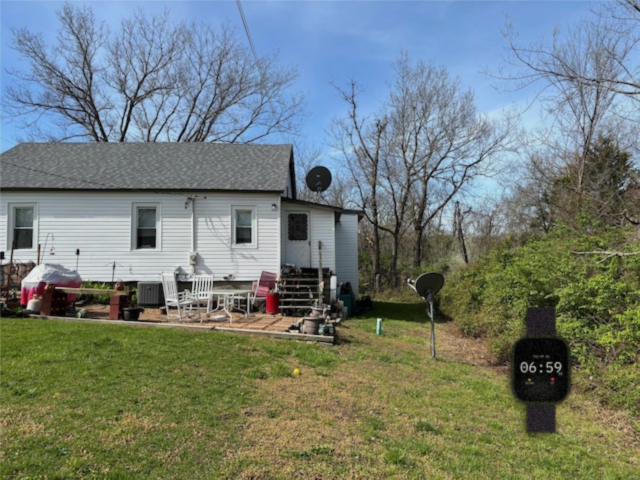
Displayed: 6 h 59 min
